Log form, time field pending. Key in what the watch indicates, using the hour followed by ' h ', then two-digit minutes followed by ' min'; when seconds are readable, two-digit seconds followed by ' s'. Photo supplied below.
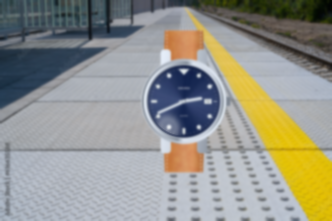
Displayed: 2 h 41 min
